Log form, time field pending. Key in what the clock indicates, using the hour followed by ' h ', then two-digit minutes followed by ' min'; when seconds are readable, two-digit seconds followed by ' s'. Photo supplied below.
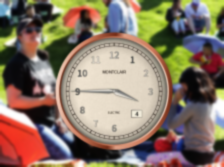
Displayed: 3 h 45 min
